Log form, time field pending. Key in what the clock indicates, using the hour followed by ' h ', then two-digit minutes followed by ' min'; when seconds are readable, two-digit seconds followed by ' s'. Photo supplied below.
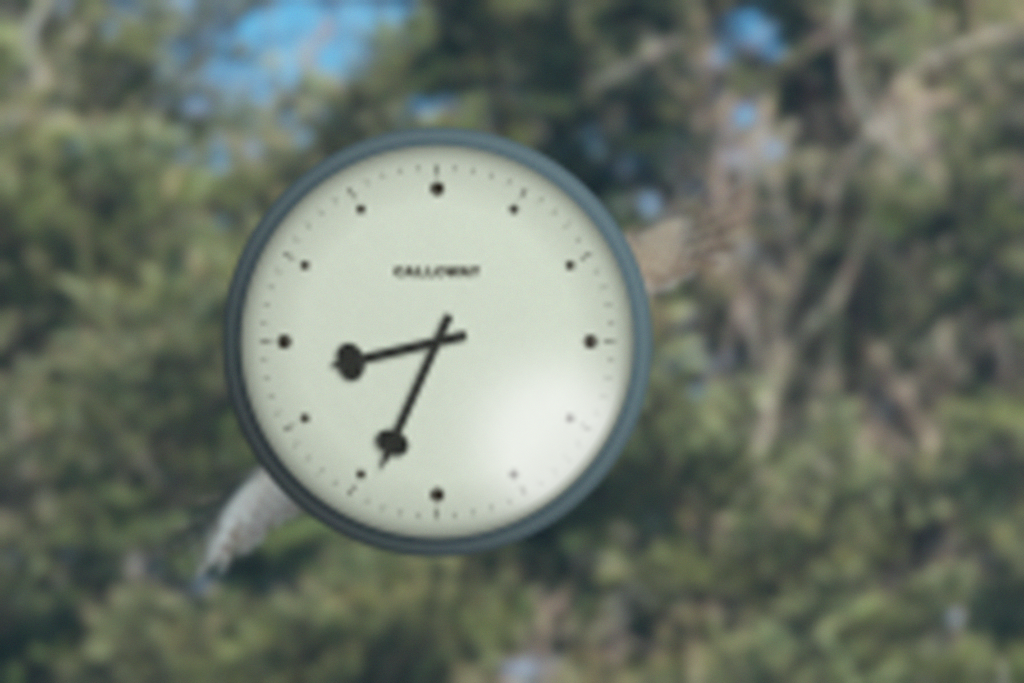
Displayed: 8 h 34 min
